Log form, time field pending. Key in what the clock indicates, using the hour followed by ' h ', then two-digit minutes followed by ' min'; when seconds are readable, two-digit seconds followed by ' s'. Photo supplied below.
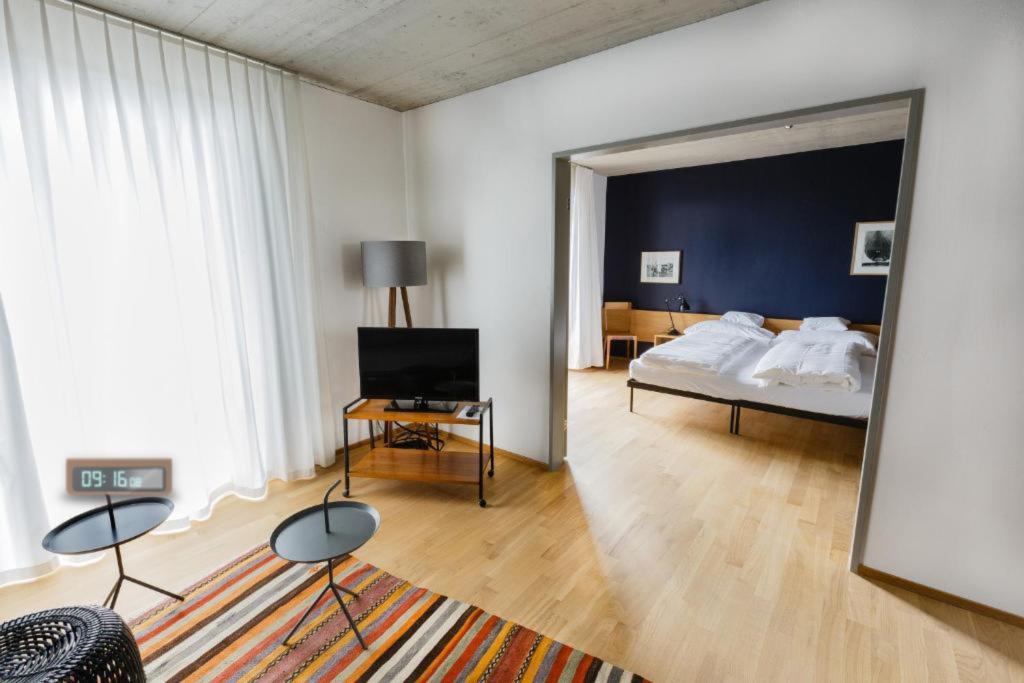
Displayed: 9 h 16 min
